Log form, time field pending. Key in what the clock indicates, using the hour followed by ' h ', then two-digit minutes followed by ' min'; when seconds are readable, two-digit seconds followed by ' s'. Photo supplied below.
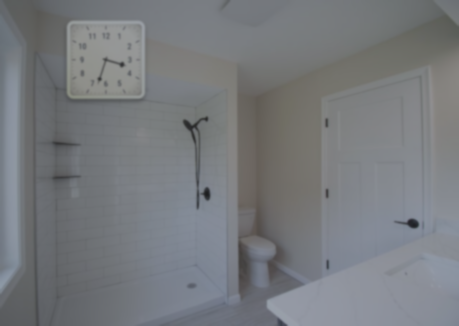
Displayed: 3 h 33 min
